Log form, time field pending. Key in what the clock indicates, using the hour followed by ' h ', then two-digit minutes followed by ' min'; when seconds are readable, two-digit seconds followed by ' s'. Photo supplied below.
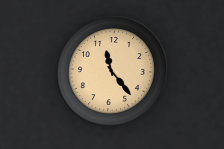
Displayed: 11 h 23 min
